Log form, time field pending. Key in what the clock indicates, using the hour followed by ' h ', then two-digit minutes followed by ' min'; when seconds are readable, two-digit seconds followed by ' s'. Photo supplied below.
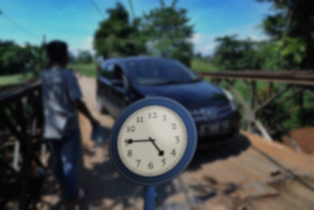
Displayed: 4 h 45 min
